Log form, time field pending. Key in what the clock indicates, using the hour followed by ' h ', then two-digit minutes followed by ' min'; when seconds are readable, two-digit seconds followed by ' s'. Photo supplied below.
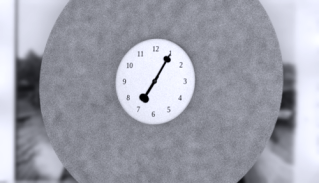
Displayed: 7 h 05 min
